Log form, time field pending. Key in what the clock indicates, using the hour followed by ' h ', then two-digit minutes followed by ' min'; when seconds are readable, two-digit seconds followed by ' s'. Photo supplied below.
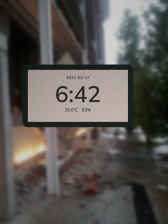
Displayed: 6 h 42 min
